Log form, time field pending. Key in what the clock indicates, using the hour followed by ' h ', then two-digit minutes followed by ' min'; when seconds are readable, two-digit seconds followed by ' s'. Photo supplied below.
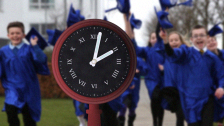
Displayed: 2 h 02 min
